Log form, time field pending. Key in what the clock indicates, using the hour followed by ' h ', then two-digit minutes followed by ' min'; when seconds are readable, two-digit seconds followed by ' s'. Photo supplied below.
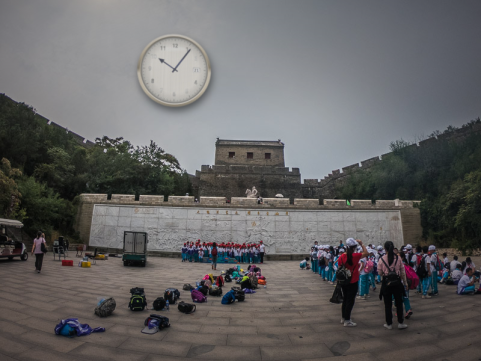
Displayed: 10 h 06 min
